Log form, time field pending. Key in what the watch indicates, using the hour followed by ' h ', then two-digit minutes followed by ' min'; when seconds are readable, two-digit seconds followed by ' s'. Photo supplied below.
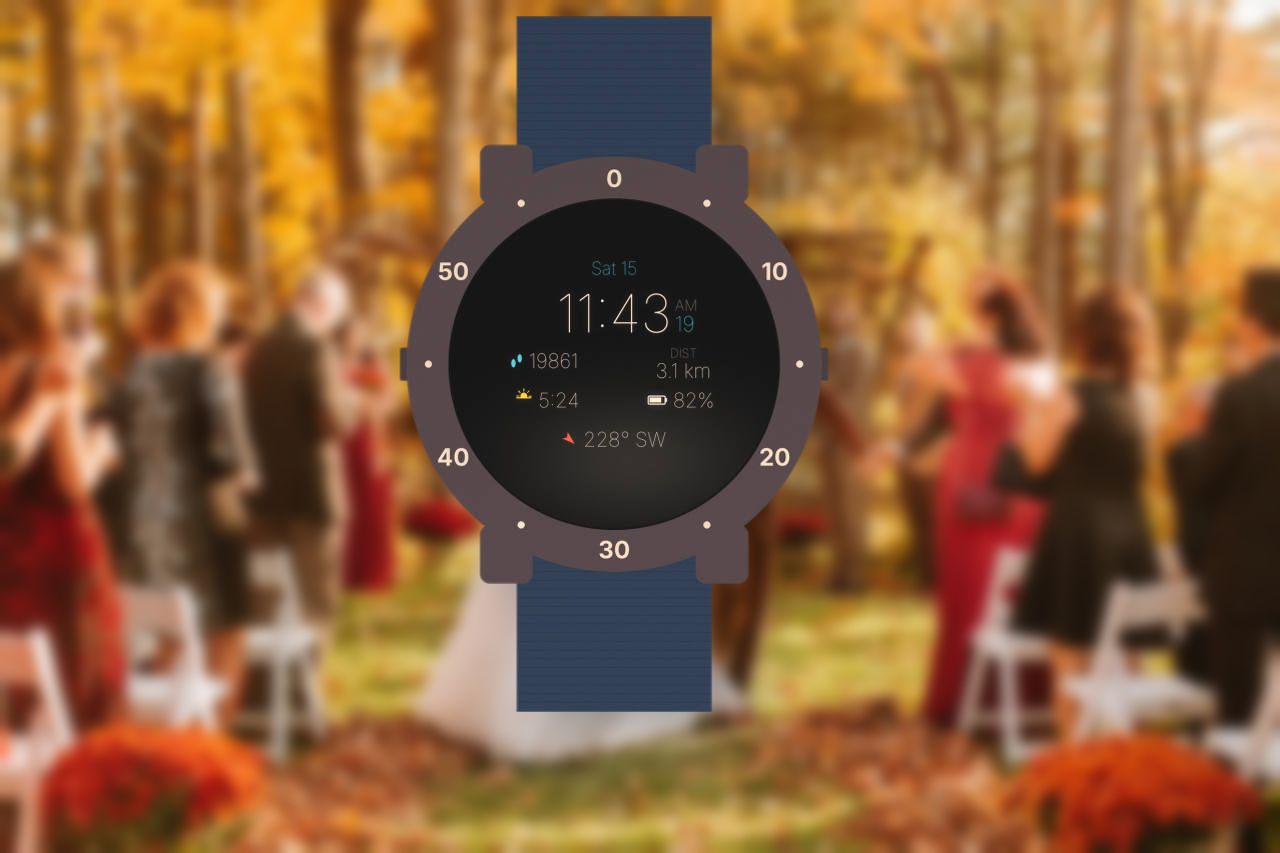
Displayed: 11 h 43 min 19 s
